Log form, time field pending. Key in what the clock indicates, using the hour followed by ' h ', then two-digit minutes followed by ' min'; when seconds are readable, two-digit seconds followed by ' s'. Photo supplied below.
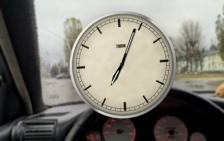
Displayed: 7 h 04 min
